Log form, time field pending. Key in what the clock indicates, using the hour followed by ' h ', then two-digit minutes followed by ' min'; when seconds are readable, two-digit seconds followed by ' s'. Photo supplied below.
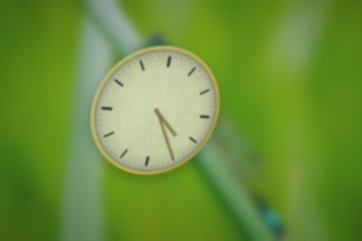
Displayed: 4 h 25 min
